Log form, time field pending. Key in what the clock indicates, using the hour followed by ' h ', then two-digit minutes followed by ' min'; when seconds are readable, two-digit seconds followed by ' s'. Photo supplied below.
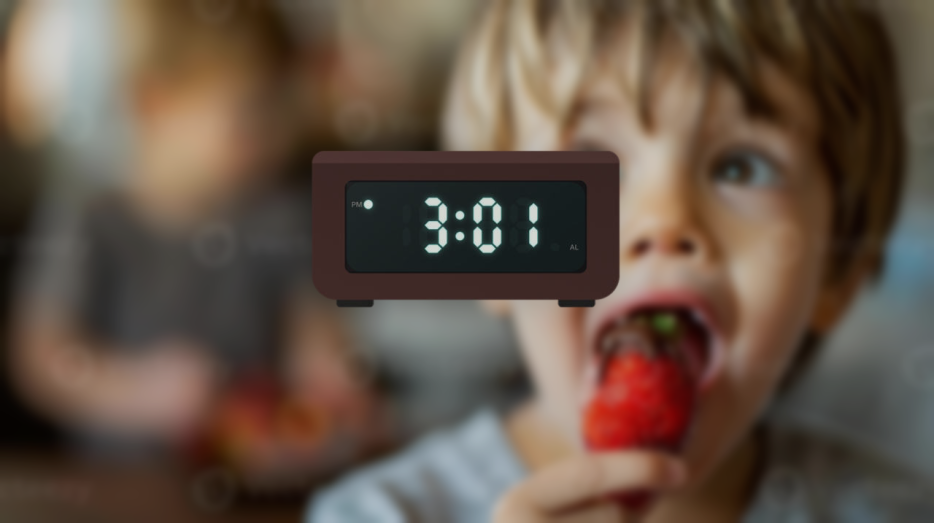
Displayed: 3 h 01 min
